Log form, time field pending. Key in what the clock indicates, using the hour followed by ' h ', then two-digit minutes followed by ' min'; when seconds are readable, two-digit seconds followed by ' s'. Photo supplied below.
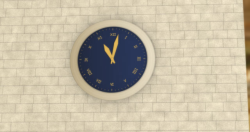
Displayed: 11 h 02 min
